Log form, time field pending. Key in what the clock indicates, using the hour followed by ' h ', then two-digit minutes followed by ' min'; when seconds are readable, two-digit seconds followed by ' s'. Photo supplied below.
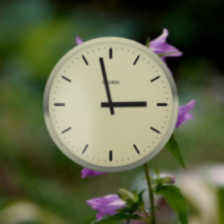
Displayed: 2 h 58 min
